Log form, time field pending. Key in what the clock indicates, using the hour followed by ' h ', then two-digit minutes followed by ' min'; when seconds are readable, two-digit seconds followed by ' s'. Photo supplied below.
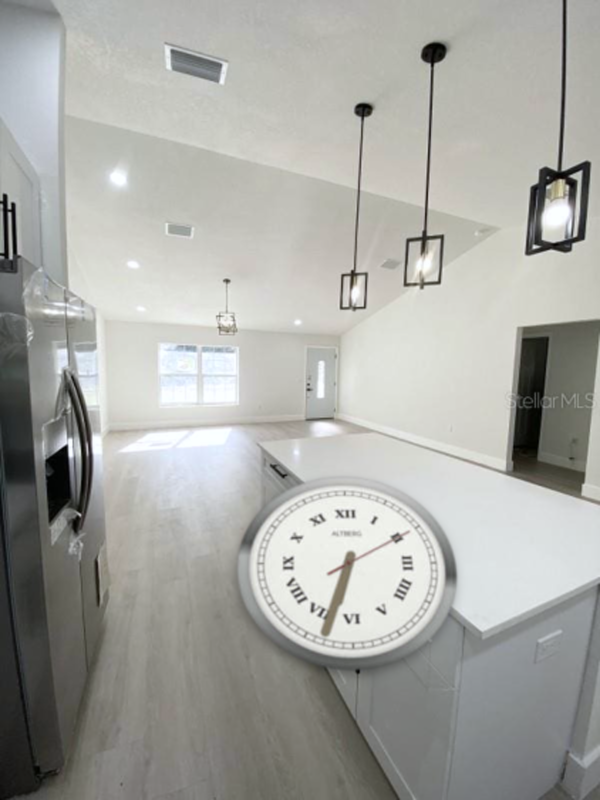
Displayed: 6 h 33 min 10 s
